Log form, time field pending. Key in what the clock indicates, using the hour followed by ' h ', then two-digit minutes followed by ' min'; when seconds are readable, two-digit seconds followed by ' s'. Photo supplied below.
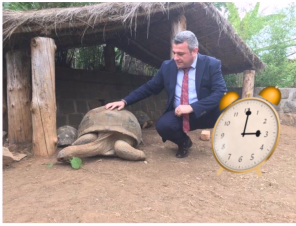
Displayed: 3 h 01 min
